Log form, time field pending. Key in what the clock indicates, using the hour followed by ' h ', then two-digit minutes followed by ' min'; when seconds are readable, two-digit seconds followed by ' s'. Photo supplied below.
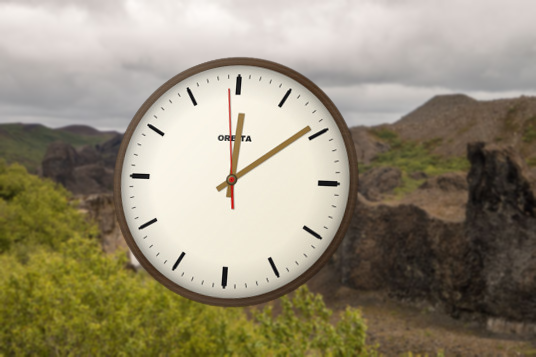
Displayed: 12 h 08 min 59 s
